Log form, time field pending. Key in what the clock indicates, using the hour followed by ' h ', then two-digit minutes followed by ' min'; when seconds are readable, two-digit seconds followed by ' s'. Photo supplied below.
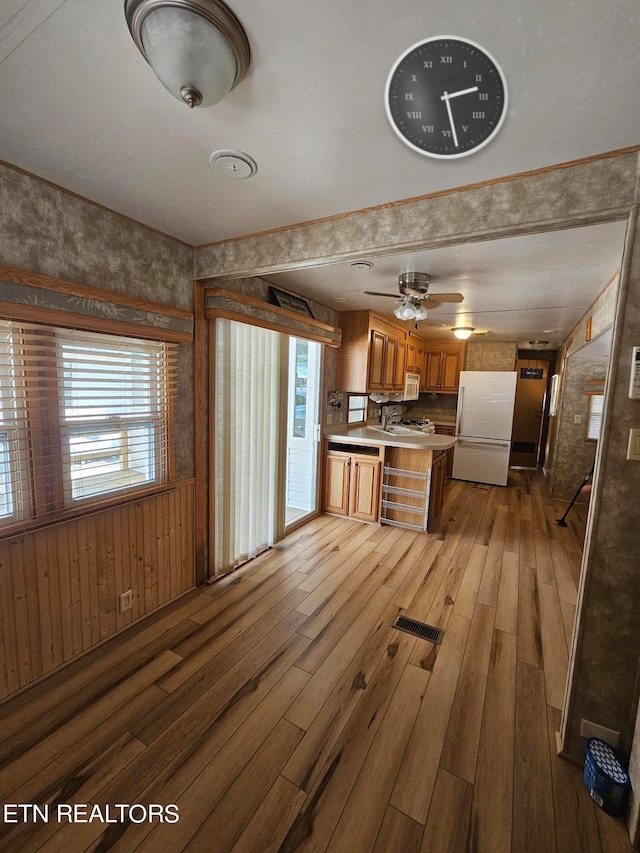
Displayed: 2 h 28 min
